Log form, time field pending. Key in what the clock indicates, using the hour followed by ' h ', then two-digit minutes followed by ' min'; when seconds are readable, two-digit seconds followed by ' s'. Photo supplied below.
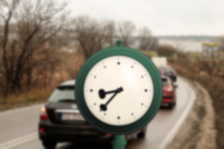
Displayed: 8 h 37 min
